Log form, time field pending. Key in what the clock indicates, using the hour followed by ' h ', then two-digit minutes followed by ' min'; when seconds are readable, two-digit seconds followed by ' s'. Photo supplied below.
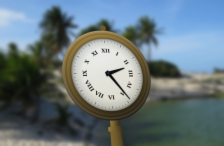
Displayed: 2 h 24 min
